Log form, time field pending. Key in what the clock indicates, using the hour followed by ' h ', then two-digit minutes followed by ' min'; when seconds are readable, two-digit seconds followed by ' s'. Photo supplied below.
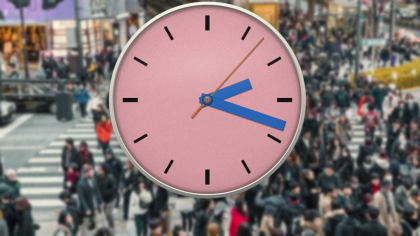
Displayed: 2 h 18 min 07 s
